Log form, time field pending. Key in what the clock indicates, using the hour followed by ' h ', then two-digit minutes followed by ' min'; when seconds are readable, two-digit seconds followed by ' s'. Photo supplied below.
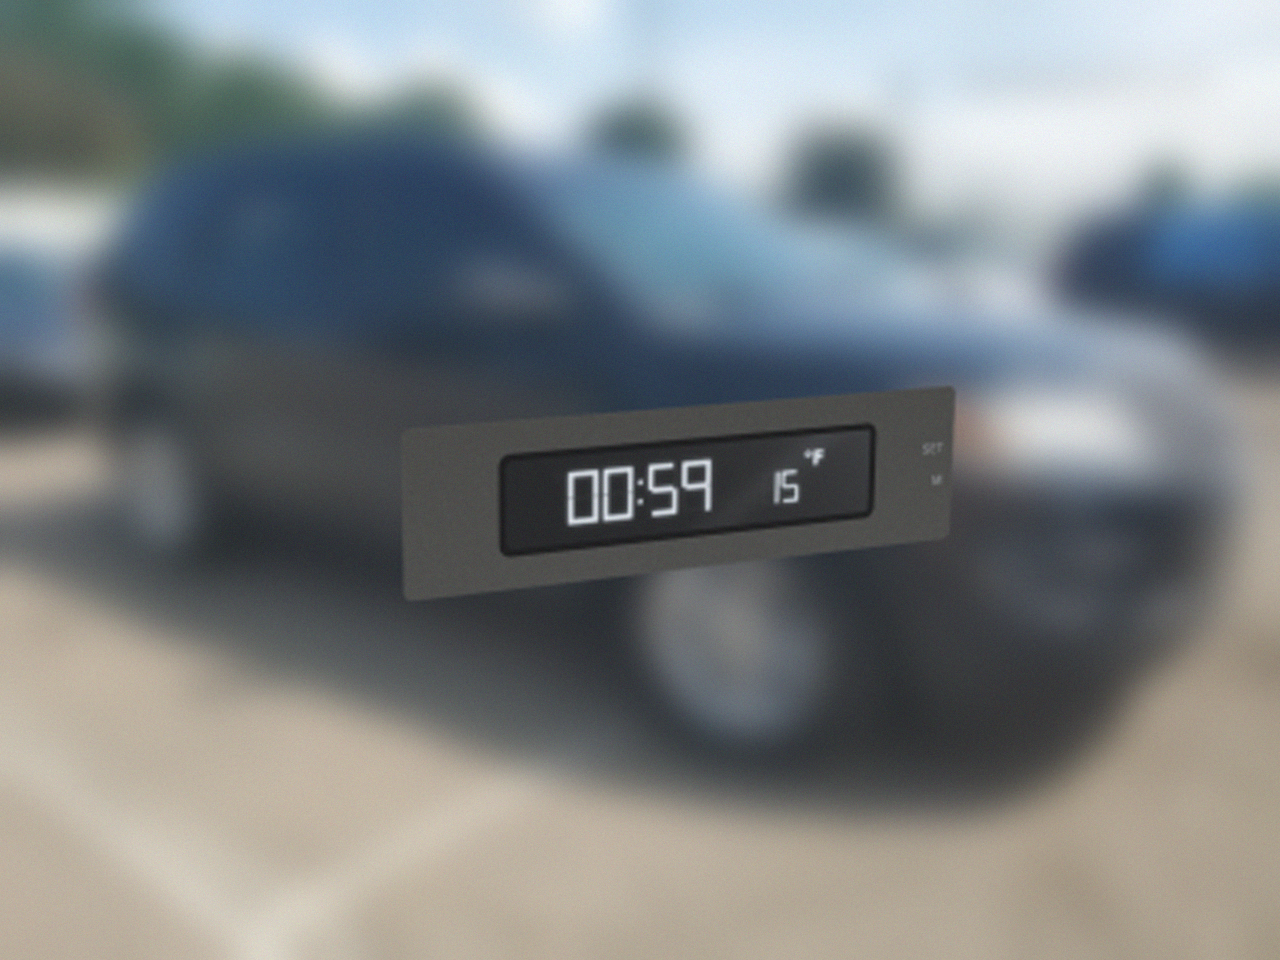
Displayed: 0 h 59 min
